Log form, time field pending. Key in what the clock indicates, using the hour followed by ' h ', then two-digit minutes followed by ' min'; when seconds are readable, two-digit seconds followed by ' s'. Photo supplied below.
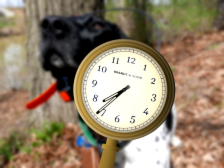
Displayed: 7 h 36 min
